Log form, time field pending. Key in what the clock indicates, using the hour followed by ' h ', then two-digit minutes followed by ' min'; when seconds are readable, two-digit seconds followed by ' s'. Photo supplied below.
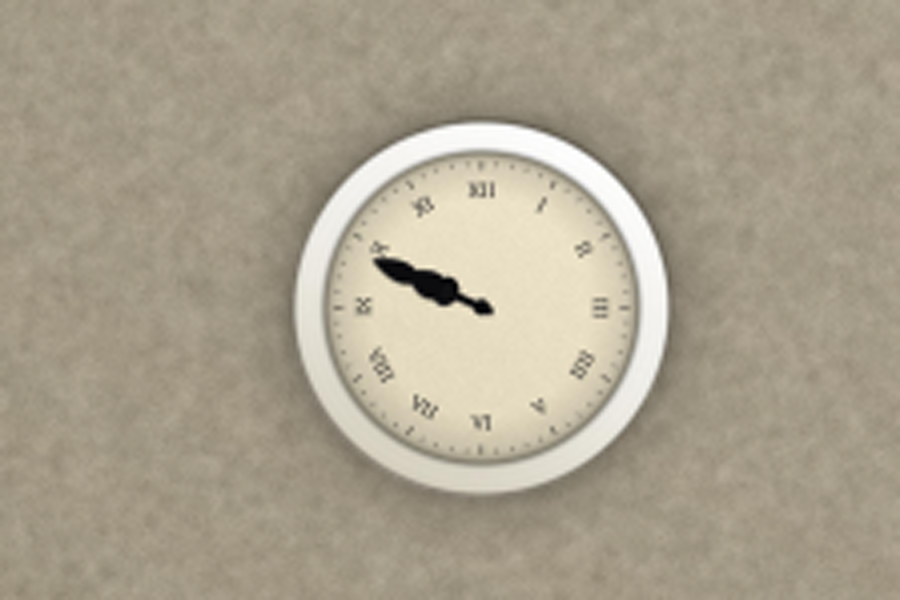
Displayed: 9 h 49 min
